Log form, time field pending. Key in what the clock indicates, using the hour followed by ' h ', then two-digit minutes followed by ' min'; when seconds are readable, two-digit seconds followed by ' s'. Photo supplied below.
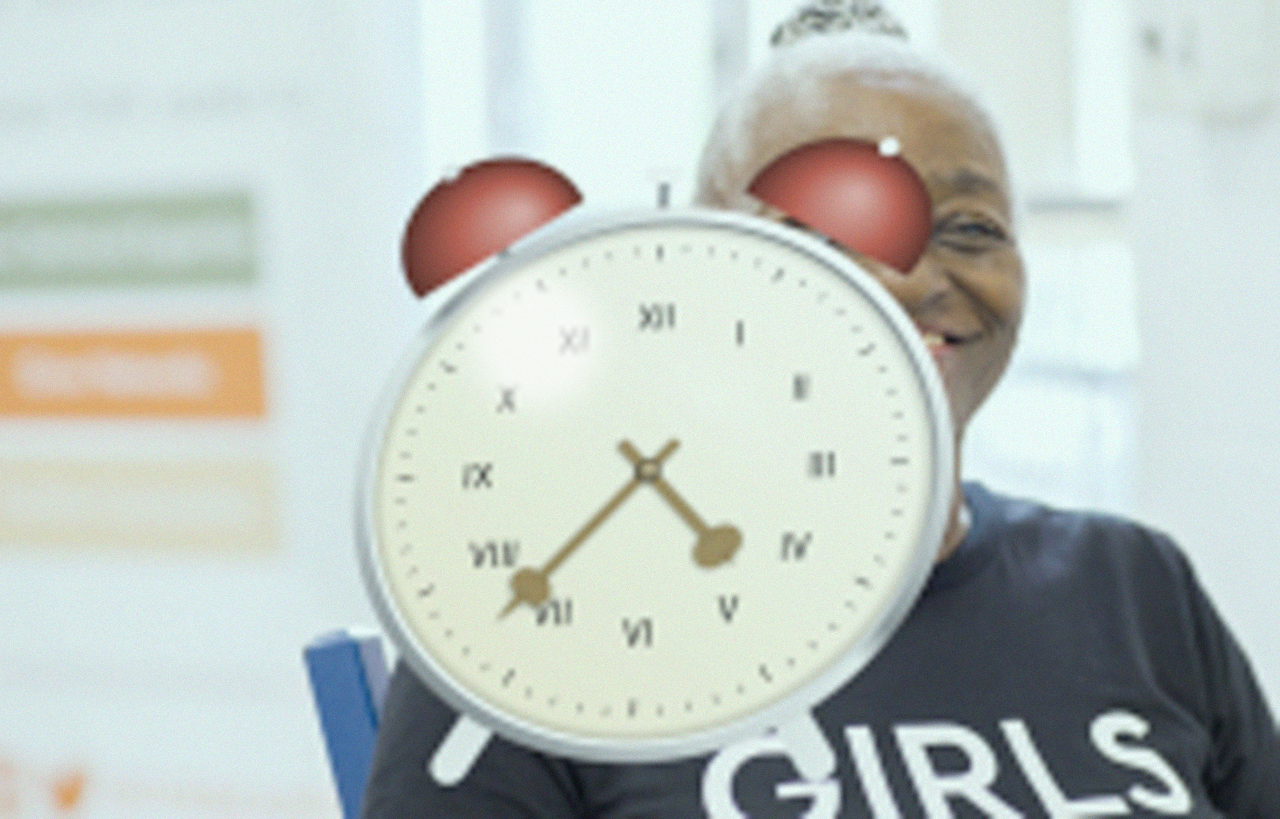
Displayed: 4 h 37 min
